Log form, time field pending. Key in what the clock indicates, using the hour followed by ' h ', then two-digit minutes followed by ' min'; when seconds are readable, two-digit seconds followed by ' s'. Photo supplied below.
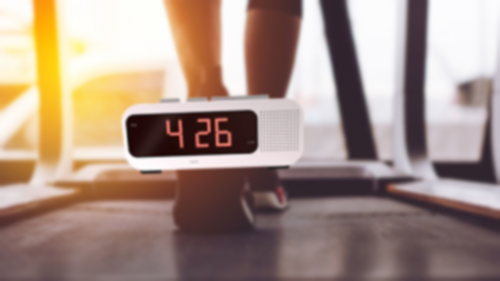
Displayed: 4 h 26 min
